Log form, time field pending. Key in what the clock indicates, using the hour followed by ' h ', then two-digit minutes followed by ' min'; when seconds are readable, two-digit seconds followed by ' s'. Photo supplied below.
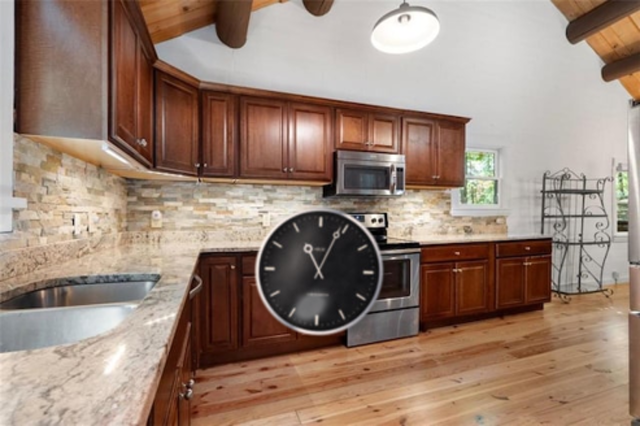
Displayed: 11 h 04 min
